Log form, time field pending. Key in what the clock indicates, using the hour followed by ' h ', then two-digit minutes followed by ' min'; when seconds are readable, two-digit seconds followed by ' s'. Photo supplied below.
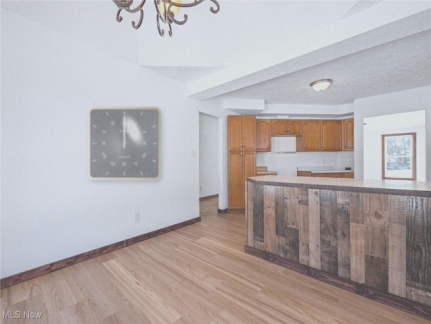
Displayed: 12 h 00 min
